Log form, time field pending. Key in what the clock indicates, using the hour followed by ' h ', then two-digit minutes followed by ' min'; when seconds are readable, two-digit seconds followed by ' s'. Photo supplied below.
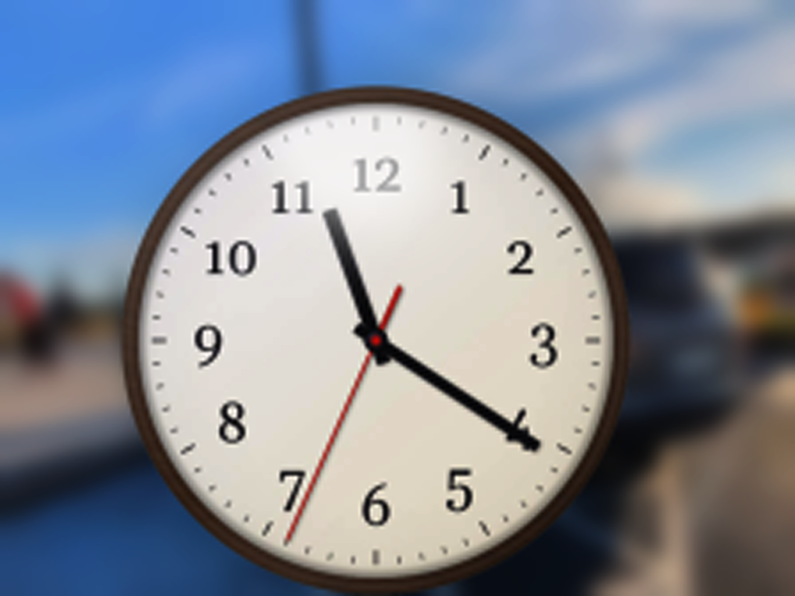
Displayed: 11 h 20 min 34 s
